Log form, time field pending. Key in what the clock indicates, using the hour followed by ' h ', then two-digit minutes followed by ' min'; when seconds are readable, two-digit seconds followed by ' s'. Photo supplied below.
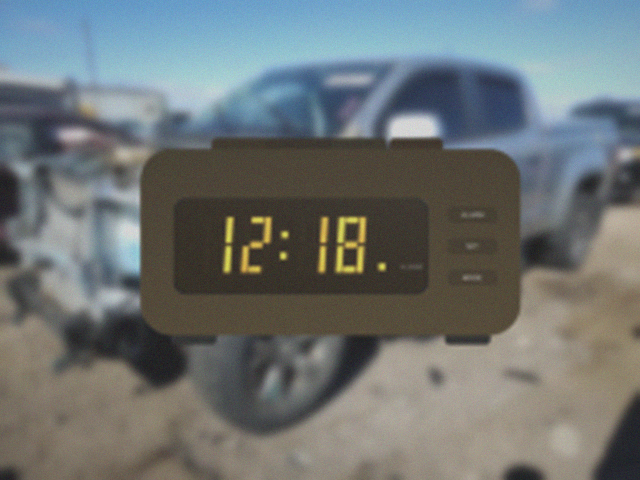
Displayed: 12 h 18 min
